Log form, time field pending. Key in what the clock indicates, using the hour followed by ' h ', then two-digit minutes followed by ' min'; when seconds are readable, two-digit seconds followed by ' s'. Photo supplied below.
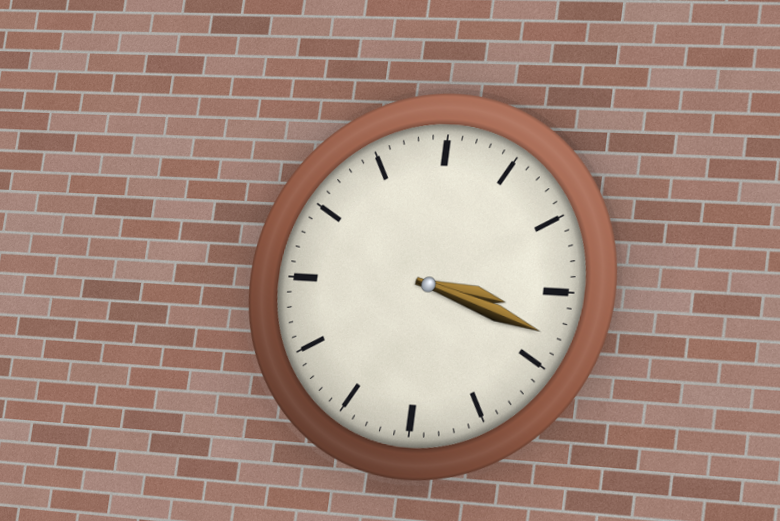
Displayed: 3 h 18 min
